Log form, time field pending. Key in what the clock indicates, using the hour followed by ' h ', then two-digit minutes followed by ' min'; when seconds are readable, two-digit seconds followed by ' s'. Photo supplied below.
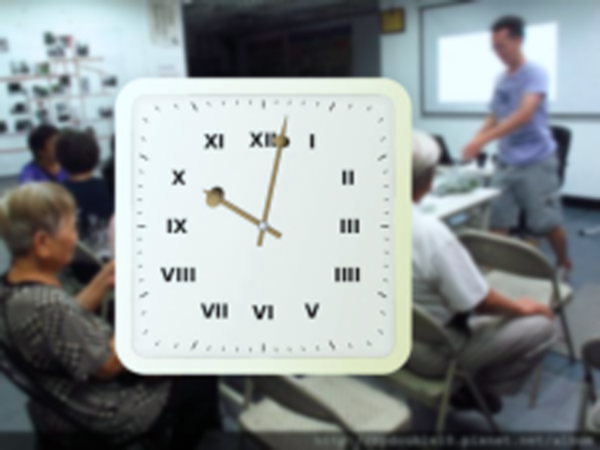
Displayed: 10 h 02 min
